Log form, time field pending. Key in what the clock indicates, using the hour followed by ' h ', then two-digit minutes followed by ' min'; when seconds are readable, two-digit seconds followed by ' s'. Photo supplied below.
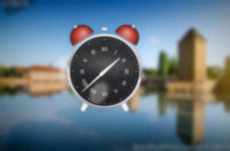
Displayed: 1 h 38 min
